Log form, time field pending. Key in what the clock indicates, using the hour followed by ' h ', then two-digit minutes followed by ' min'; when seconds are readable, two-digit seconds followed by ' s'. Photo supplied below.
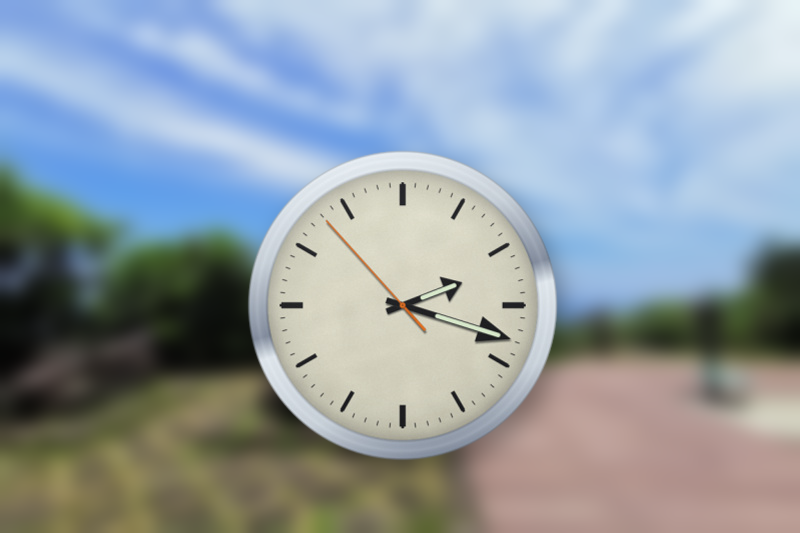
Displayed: 2 h 17 min 53 s
